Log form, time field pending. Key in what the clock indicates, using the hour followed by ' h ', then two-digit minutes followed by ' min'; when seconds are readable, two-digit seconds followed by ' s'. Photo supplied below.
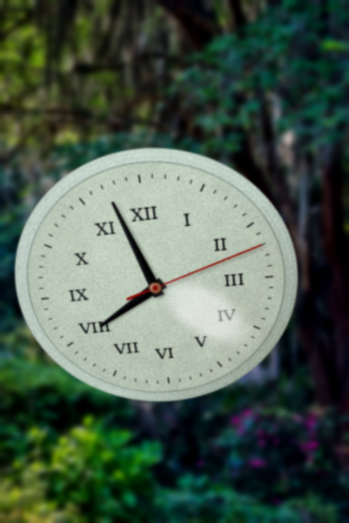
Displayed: 7 h 57 min 12 s
